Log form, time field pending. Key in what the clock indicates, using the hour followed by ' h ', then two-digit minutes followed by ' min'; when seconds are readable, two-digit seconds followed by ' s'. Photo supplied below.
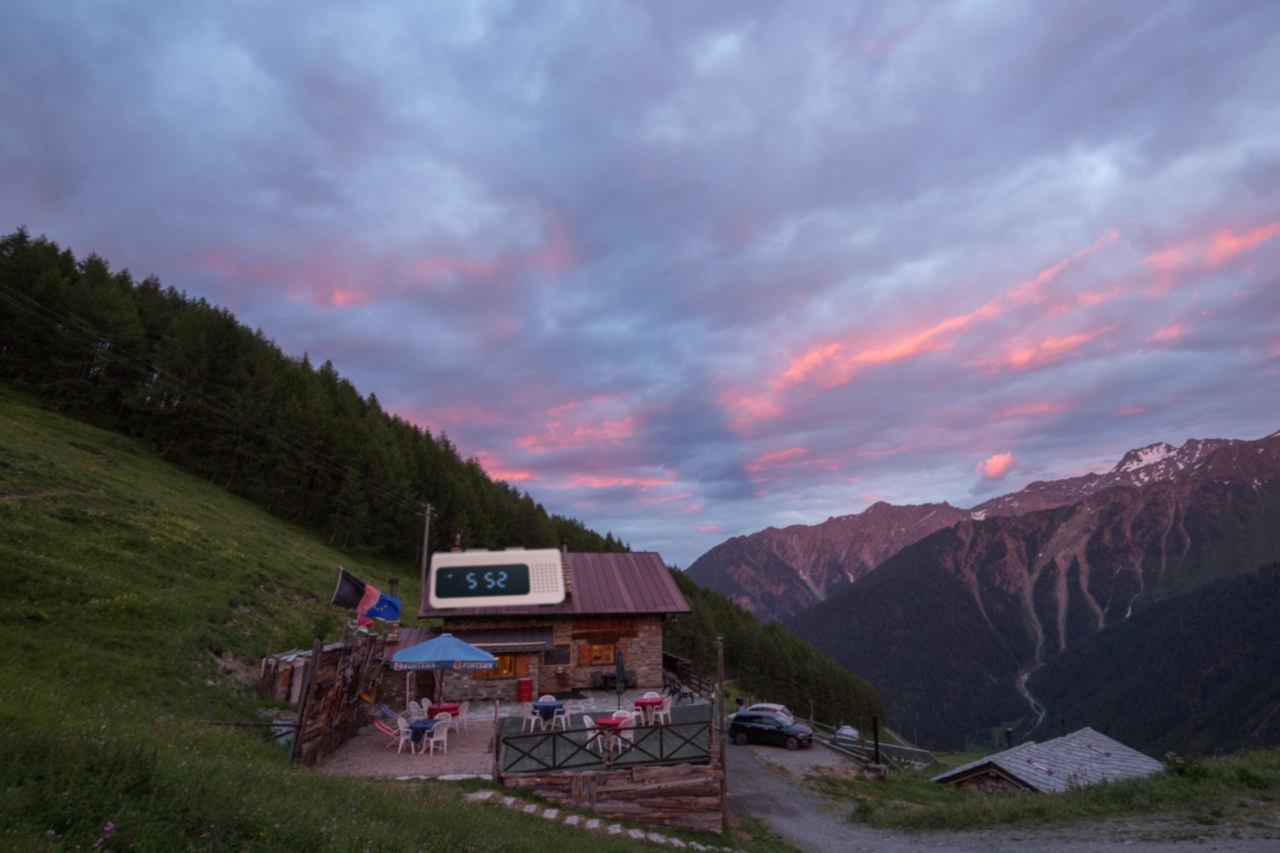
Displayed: 5 h 52 min
